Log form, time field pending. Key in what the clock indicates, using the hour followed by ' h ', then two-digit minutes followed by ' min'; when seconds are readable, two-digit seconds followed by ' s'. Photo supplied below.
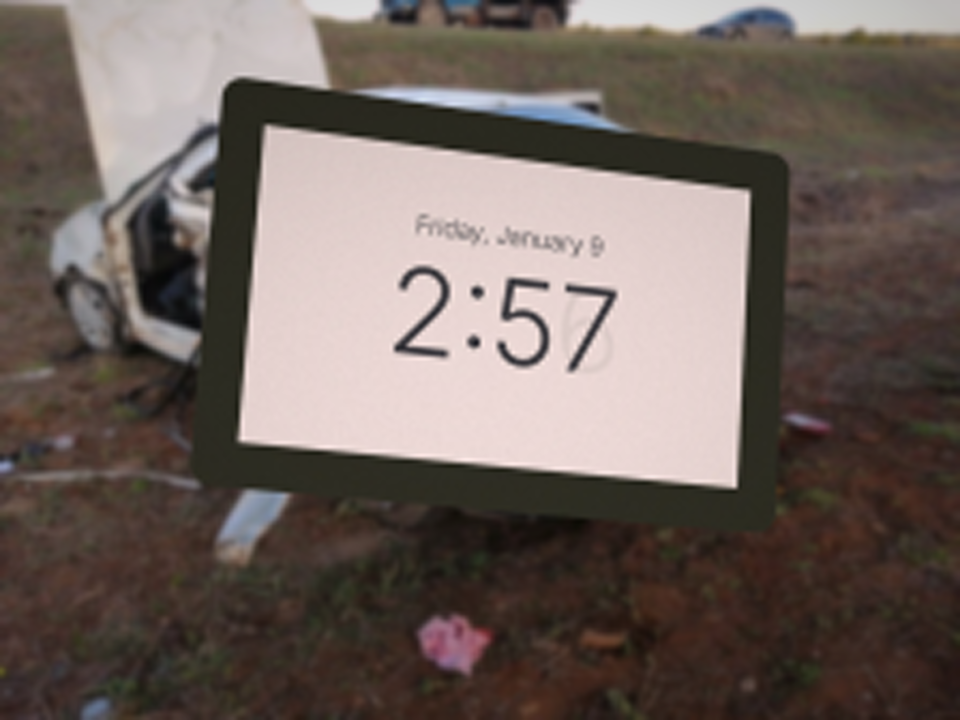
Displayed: 2 h 57 min
